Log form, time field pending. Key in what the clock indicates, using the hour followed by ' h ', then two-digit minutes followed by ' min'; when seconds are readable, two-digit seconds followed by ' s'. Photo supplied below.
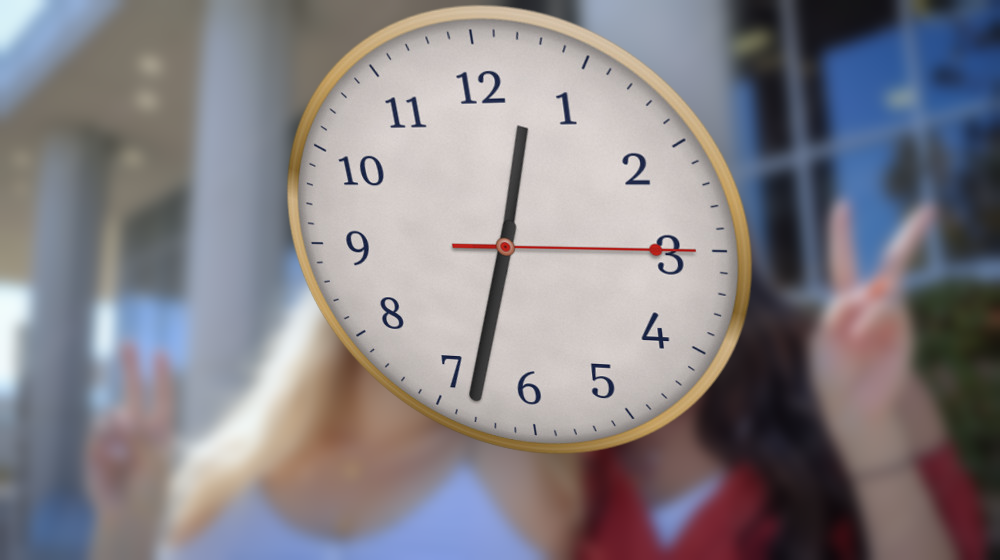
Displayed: 12 h 33 min 15 s
